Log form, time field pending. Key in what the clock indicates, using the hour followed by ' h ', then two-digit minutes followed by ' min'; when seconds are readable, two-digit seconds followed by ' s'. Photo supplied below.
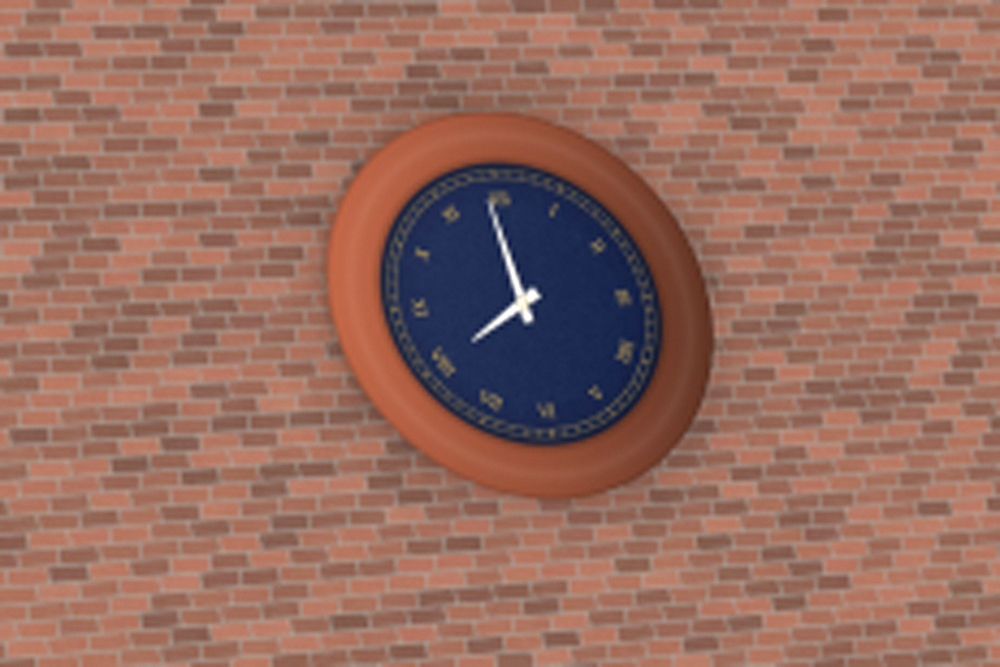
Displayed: 7 h 59 min
